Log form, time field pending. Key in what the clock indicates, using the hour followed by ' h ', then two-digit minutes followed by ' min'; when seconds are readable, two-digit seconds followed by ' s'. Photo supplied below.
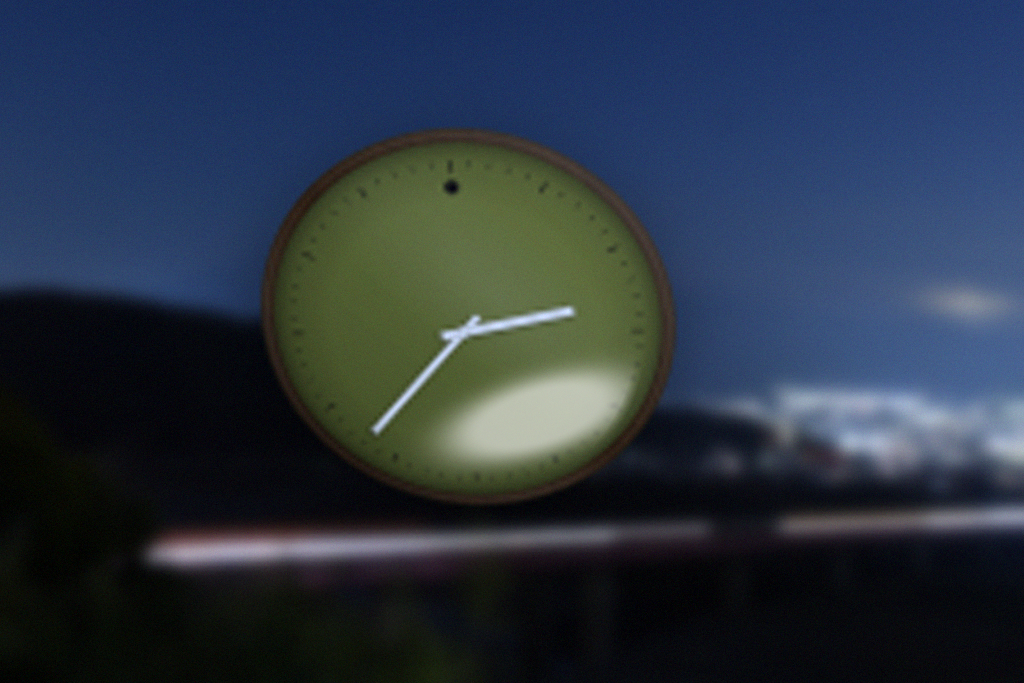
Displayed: 2 h 37 min
